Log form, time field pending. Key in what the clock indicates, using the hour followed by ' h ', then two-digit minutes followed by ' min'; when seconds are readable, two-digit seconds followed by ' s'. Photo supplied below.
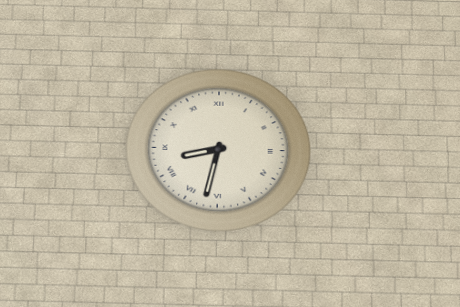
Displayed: 8 h 32 min
